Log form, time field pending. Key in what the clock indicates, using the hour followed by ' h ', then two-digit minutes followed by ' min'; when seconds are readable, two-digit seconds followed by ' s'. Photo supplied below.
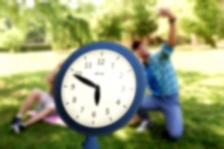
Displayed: 5 h 49 min
